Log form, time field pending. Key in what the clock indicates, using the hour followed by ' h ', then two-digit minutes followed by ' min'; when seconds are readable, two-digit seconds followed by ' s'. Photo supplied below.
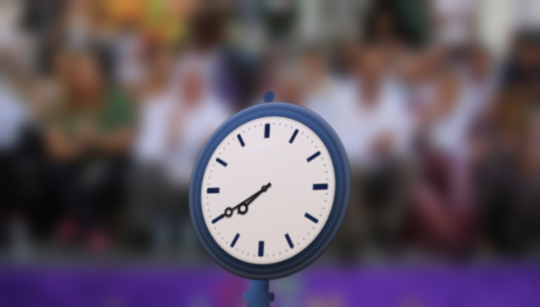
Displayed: 7 h 40 min
